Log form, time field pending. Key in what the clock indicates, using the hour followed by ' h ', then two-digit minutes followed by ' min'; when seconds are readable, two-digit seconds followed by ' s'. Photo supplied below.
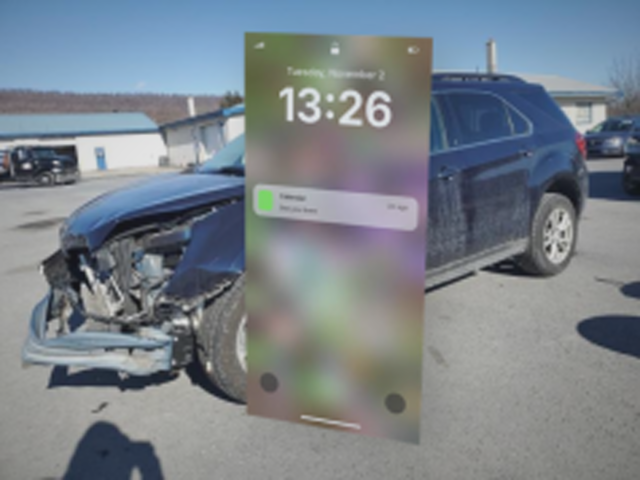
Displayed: 13 h 26 min
